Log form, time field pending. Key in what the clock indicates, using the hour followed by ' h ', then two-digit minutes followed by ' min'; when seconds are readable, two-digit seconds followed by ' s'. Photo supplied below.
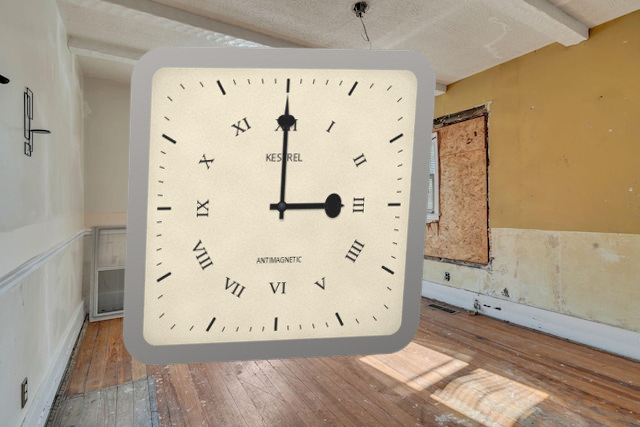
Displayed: 3 h 00 min
